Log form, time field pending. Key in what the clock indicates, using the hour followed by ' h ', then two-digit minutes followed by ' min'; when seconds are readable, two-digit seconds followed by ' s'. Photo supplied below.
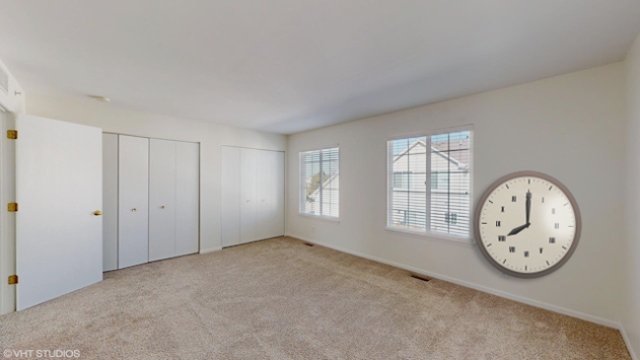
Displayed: 8 h 00 min
